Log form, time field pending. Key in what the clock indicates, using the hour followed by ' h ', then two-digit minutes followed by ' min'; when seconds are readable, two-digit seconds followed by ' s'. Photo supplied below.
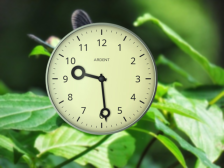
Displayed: 9 h 29 min
